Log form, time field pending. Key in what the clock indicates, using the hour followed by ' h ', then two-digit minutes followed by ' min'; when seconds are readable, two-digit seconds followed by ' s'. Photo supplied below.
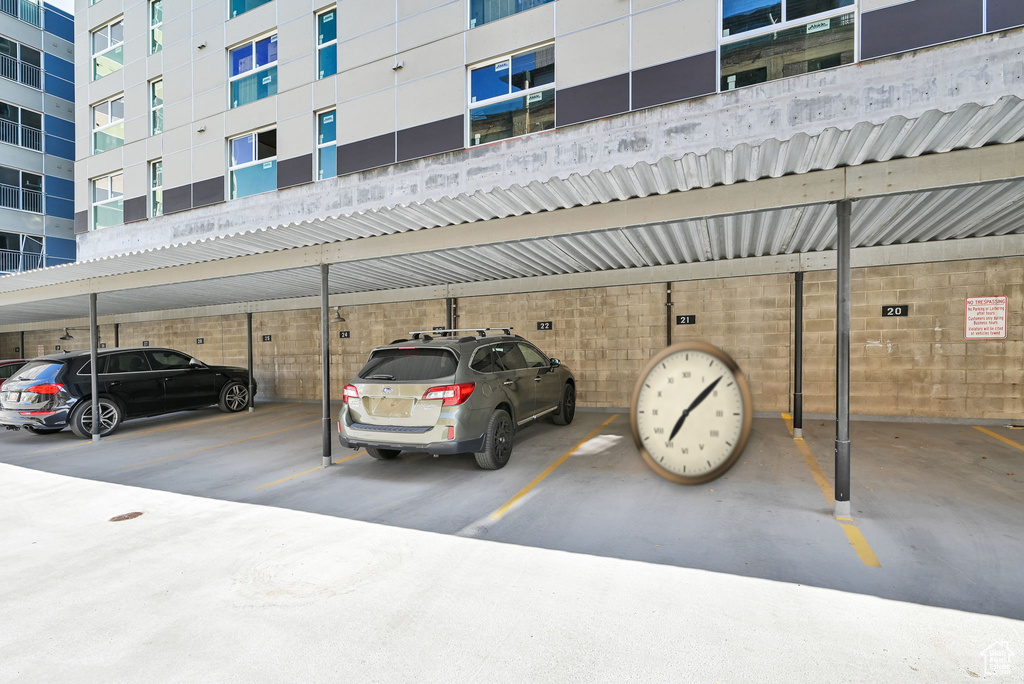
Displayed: 7 h 08 min
